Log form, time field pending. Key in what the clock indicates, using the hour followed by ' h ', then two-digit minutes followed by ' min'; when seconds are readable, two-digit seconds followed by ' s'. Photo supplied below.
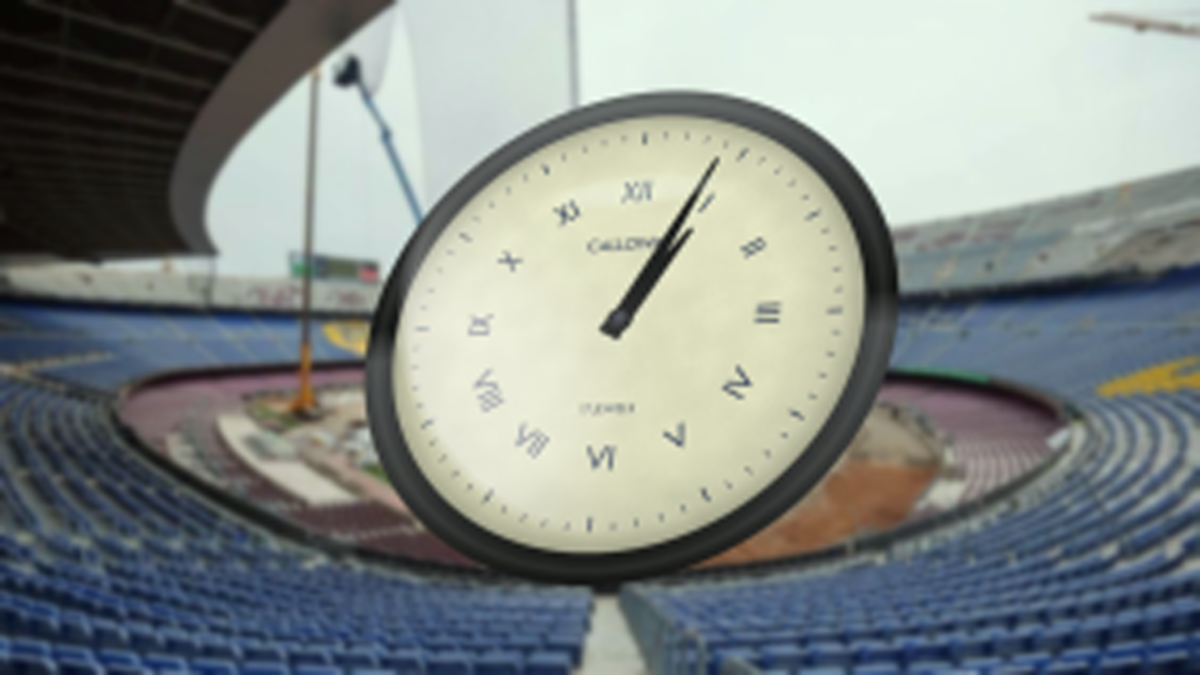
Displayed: 1 h 04 min
